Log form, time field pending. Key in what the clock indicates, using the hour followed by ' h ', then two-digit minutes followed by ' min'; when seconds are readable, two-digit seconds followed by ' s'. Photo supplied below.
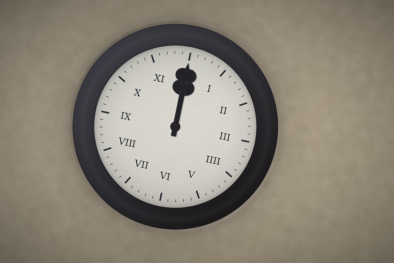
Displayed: 12 h 00 min
